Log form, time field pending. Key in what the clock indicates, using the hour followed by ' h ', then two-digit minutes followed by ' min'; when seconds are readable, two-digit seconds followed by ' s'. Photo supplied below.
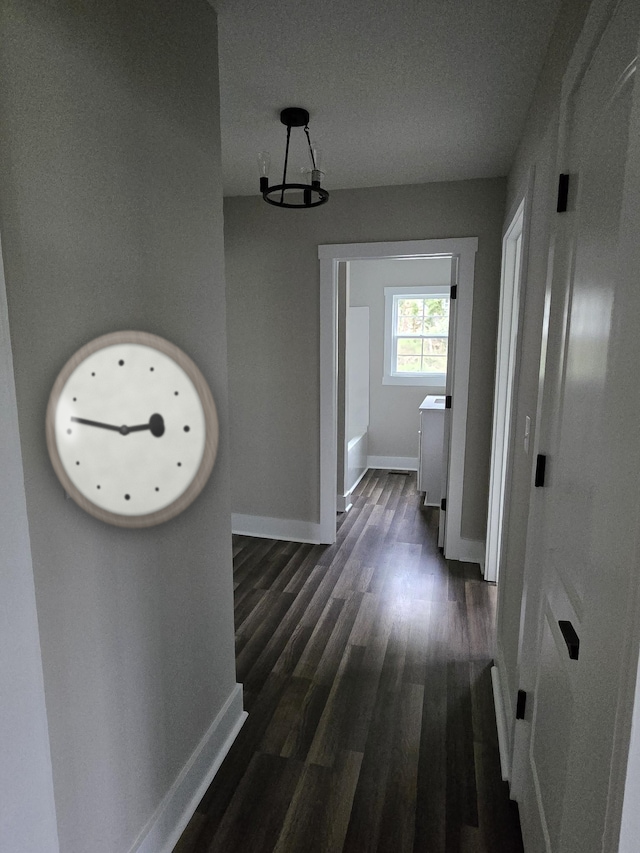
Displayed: 2 h 47 min
